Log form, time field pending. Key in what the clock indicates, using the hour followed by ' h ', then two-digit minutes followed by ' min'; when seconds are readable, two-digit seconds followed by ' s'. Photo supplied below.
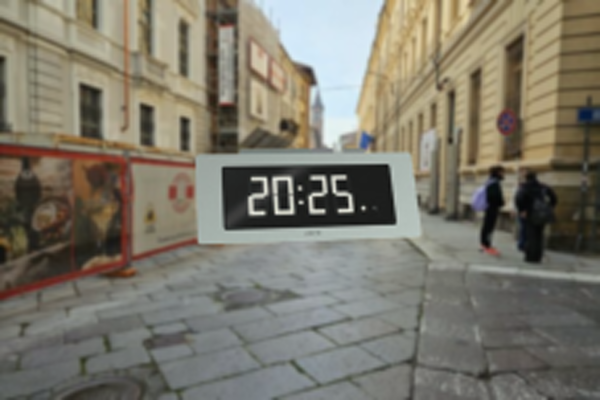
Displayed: 20 h 25 min
